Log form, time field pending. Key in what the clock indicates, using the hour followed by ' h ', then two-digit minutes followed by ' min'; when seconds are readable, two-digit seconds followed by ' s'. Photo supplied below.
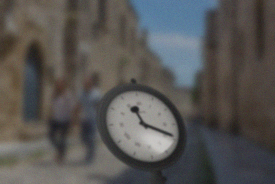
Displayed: 11 h 19 min
